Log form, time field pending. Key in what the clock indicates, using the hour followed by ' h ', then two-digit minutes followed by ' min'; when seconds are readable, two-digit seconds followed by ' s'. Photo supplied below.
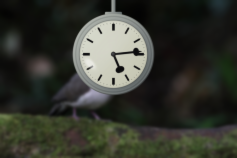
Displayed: 5 h 14 min
